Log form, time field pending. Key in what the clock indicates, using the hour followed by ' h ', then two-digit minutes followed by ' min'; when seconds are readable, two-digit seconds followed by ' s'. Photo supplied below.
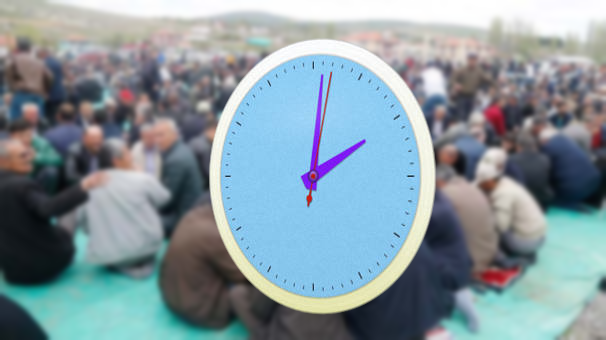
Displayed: 2 h 01 min 02 s
